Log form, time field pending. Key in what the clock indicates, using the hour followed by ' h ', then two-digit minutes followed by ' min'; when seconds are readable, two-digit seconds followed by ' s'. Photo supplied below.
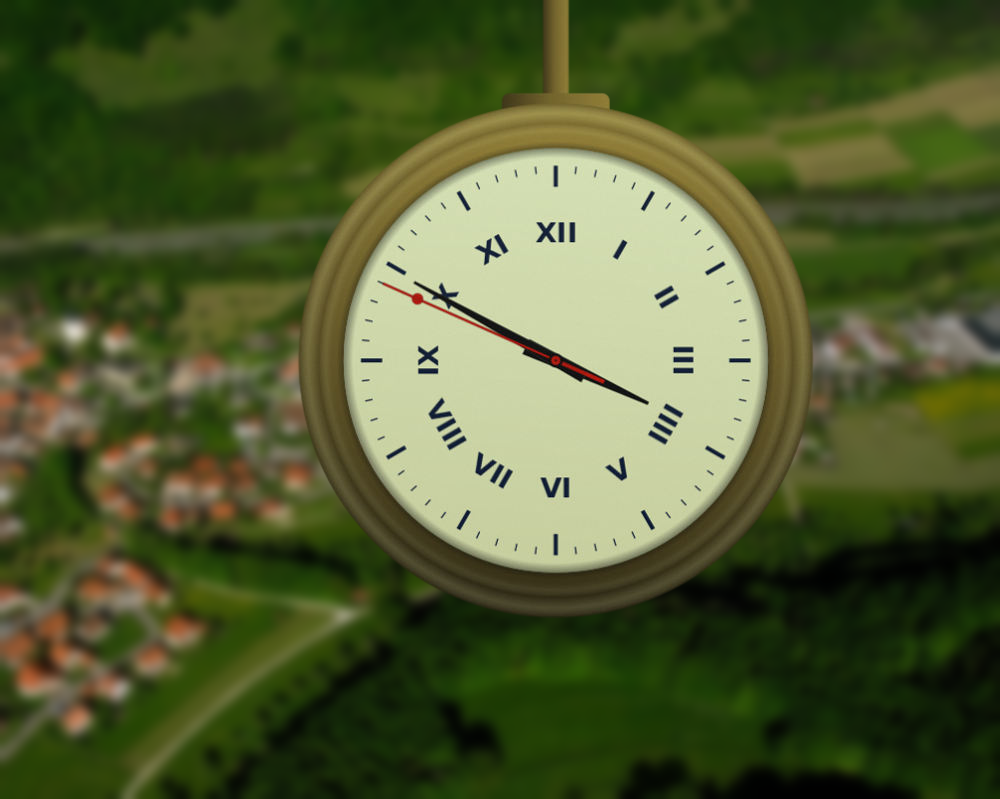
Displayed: 3 h 49 min 49 s
